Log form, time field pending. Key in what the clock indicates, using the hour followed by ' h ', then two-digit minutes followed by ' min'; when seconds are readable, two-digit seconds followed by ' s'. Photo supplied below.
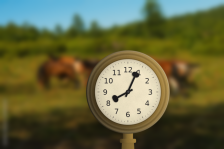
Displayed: 8 h 04 min
